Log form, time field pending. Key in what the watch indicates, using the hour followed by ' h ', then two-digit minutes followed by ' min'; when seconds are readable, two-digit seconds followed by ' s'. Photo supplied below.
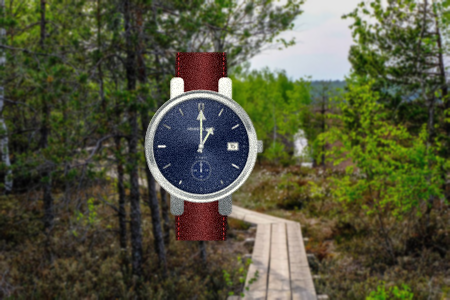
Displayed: 1 h 00 min
